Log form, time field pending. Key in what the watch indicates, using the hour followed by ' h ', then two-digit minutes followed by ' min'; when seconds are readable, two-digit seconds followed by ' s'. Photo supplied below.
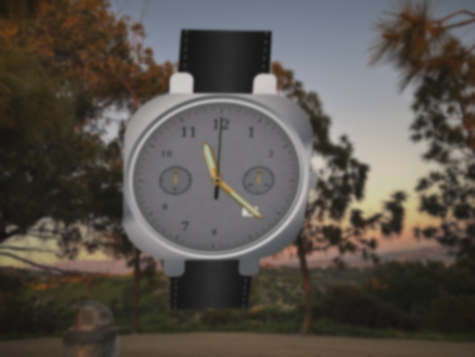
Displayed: 11 h 22 min
